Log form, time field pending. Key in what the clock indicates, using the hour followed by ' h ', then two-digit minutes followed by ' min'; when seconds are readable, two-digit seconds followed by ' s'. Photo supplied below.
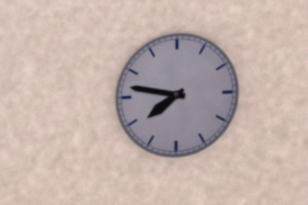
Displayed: 7 h 47 min
